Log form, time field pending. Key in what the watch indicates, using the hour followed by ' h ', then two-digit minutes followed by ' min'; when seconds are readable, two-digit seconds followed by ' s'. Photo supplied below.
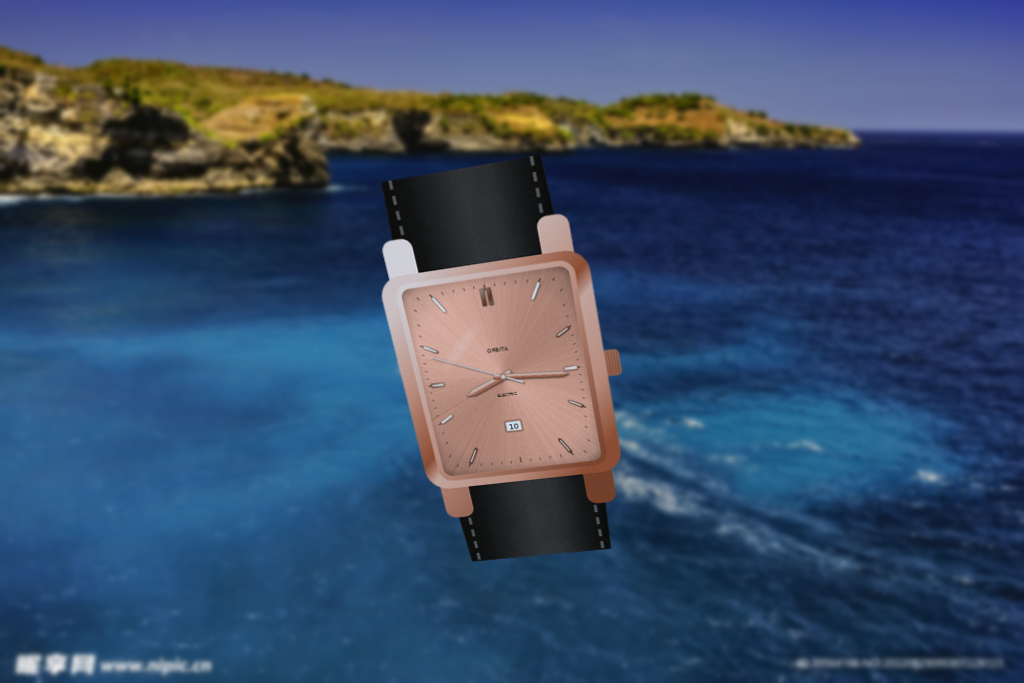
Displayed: 8 h 15 min 49 s
